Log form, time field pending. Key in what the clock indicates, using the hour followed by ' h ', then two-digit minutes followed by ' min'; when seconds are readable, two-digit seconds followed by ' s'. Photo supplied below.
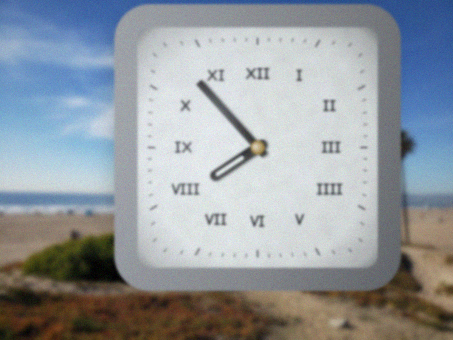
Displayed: 7 h 53 min
